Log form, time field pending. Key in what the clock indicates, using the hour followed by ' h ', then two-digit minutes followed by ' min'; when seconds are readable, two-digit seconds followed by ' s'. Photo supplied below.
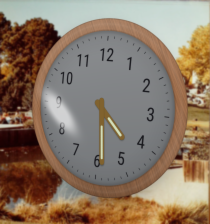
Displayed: 4 h 29 min
